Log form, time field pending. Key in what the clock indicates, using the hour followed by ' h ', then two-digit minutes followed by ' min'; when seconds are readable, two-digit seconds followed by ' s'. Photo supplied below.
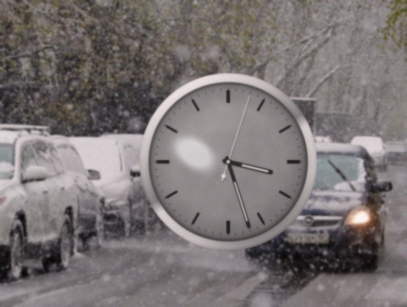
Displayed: 3 h 27 min 03 s
